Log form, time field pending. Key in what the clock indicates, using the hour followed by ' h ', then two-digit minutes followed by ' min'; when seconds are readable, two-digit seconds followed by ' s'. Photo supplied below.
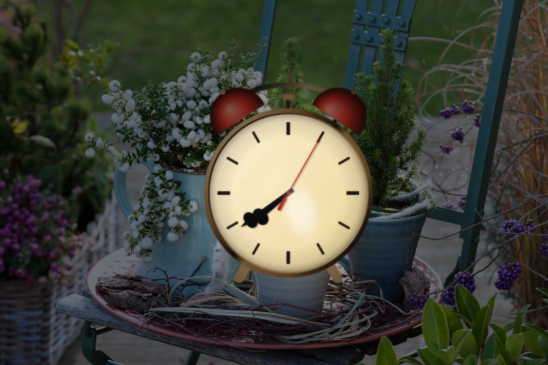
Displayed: 7 h 39 min 05 s
